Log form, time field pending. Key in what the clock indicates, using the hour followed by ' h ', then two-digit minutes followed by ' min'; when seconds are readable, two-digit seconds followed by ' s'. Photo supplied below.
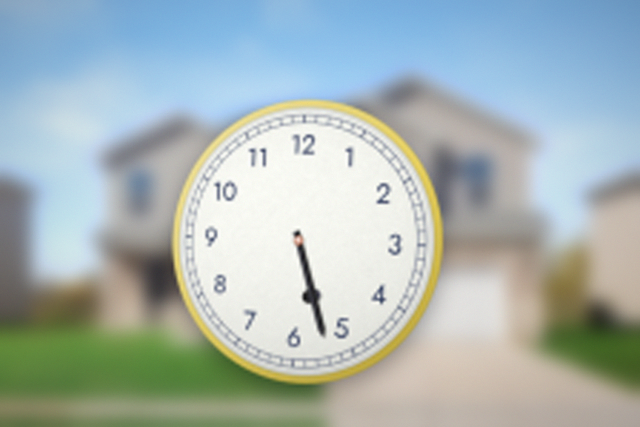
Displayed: 5 h 27 min
